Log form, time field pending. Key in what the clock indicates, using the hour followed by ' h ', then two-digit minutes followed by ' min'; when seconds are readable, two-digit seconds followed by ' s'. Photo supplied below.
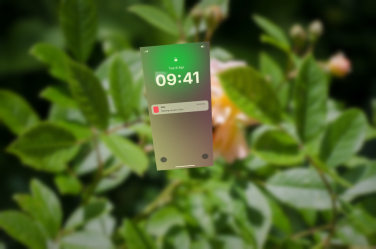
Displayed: 9 h 41 min
